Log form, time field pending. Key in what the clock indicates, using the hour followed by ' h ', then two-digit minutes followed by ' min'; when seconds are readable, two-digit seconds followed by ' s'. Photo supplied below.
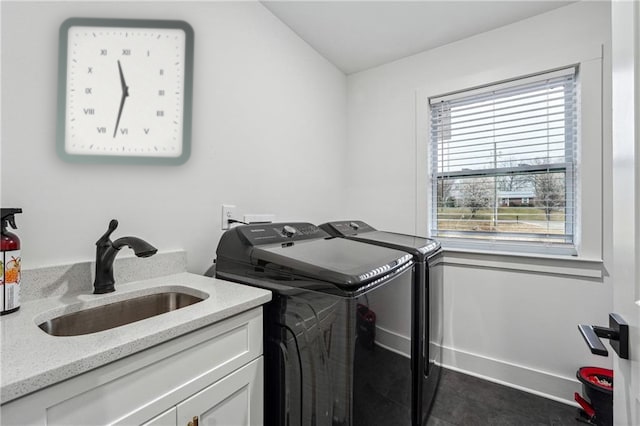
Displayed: 11 h 32 min
